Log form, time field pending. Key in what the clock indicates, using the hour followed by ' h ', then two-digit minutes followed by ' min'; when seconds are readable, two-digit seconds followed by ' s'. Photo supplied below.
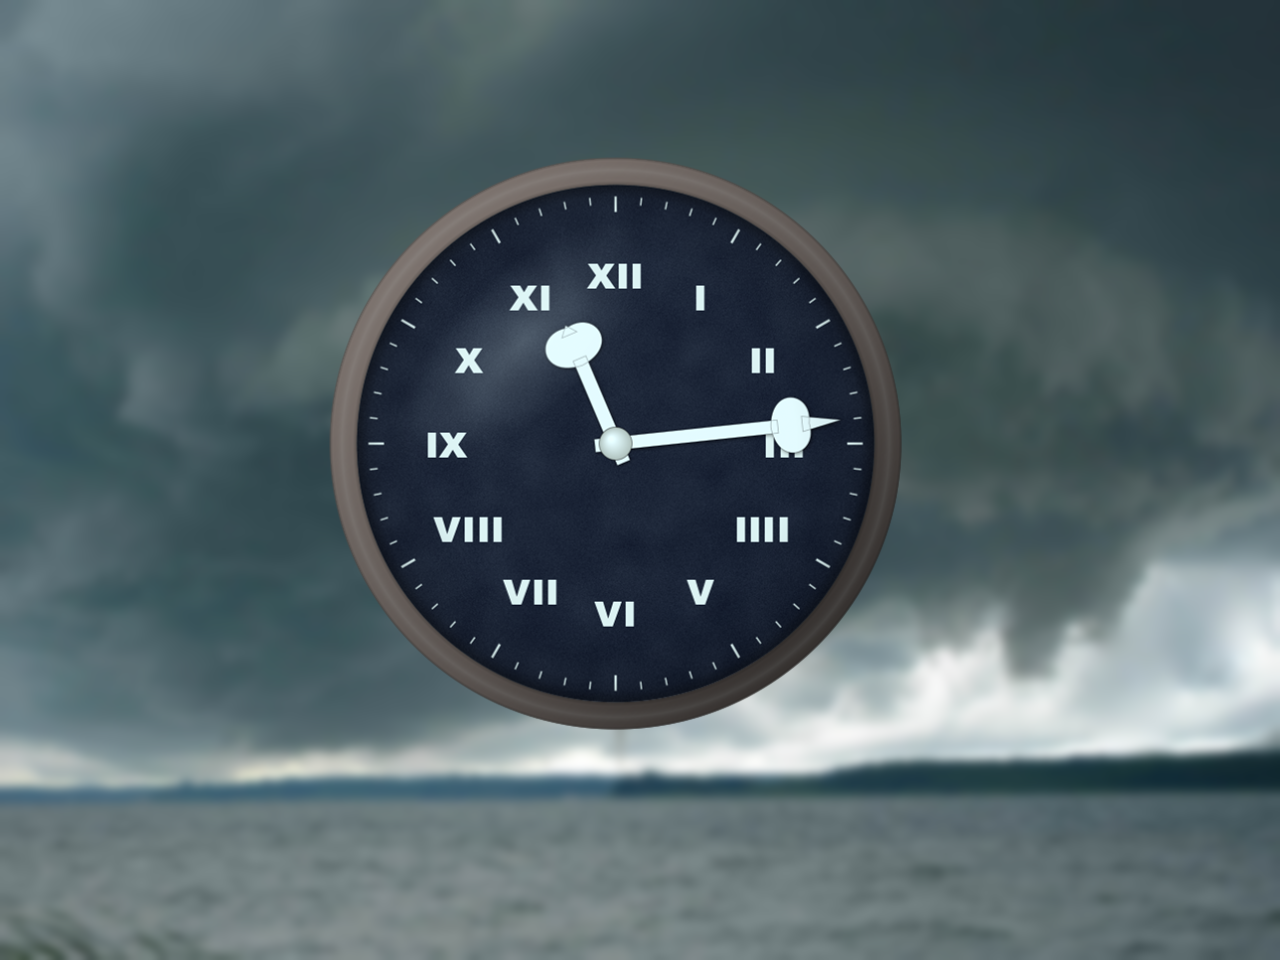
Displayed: 11 h 14 min
